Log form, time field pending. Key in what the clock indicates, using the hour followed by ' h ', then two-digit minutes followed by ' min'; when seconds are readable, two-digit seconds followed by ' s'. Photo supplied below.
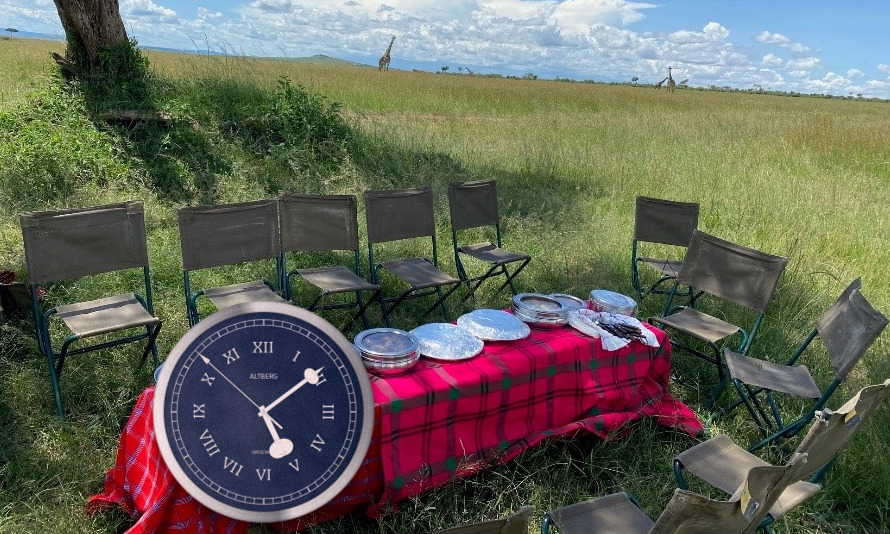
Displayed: 5 h 08 min 52 s
